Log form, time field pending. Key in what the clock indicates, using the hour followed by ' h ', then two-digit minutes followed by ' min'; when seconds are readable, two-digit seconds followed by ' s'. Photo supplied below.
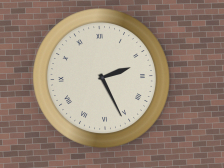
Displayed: 2 h 26 min
